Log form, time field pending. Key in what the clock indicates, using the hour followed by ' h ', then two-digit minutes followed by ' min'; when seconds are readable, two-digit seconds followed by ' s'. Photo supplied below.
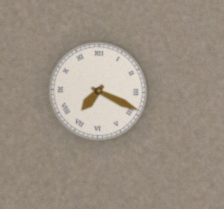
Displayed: 7 h 19 min
